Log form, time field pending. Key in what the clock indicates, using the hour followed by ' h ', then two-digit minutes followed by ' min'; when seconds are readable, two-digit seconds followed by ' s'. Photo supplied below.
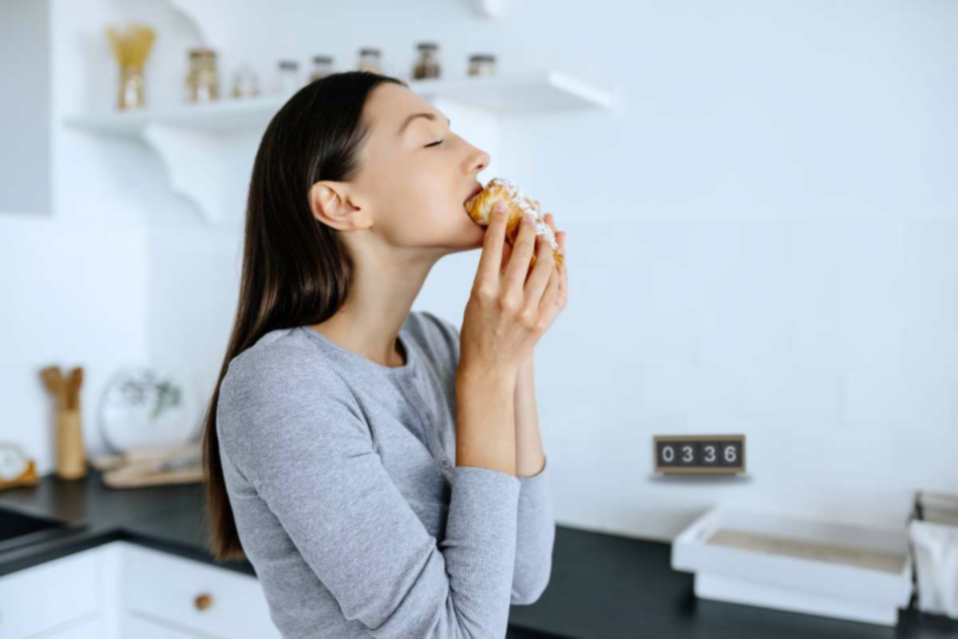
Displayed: 3 h 36 min
